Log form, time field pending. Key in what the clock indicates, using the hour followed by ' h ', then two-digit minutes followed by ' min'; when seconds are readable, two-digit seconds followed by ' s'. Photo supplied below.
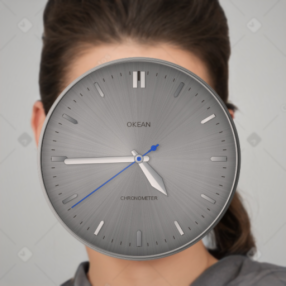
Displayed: 4 h 44 min 39 s
